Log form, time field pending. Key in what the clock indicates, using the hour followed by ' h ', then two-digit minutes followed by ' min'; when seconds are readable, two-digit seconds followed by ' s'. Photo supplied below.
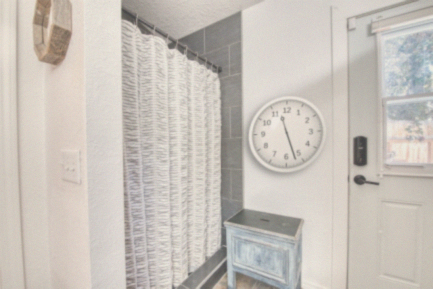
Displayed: 11 h 27 min
